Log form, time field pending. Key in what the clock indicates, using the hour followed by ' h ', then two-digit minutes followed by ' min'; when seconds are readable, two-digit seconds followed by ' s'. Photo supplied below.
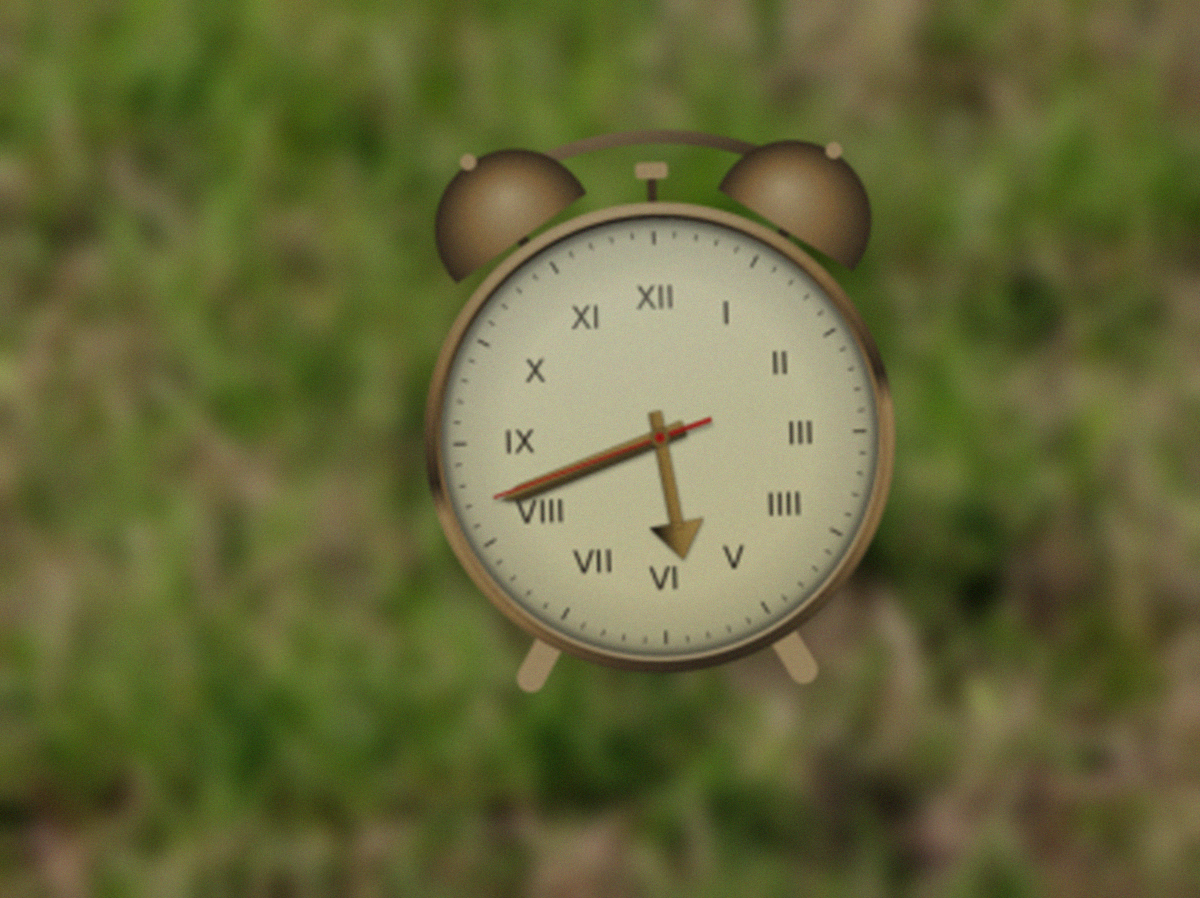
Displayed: 5 h 41 min 42 s
